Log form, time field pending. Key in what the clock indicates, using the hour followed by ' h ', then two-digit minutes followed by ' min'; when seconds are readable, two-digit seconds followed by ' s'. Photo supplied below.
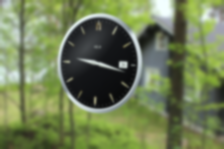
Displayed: 9 h 17 min
